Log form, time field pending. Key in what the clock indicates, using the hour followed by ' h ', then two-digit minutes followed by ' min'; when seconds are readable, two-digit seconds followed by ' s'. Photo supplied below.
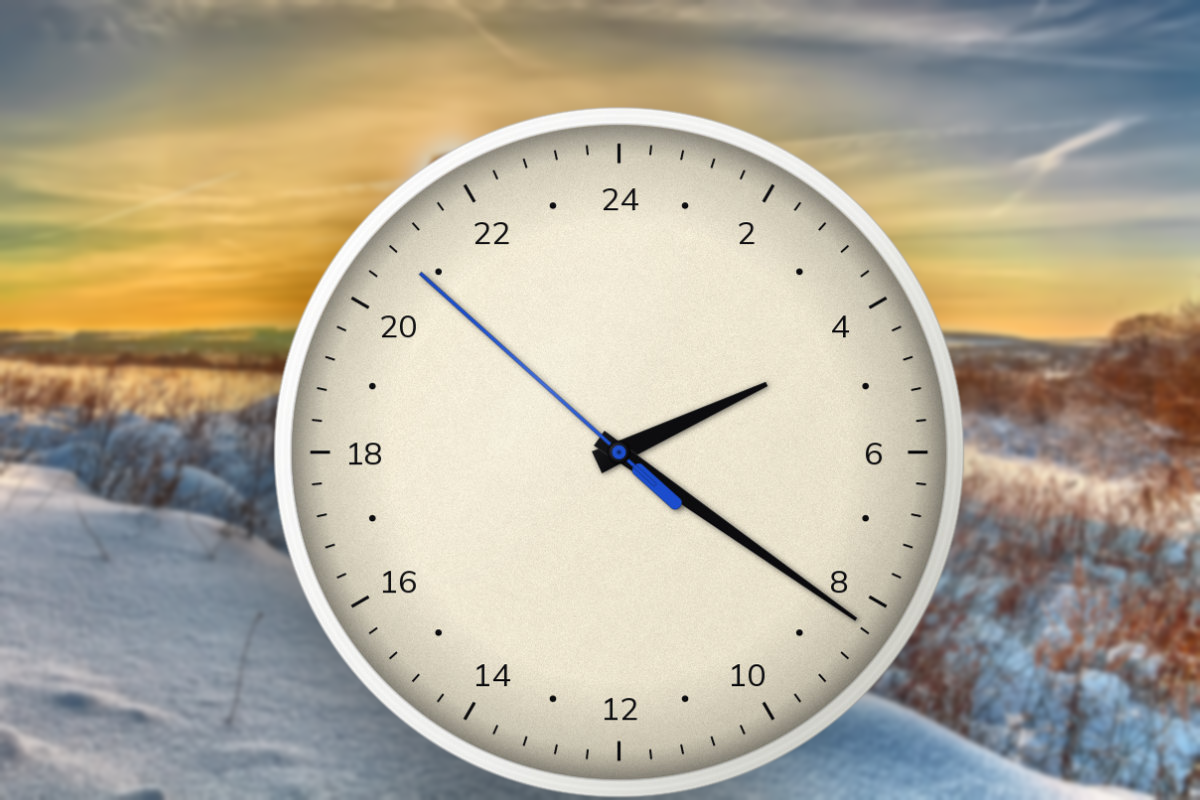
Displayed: 4 h 20 min 52 s
